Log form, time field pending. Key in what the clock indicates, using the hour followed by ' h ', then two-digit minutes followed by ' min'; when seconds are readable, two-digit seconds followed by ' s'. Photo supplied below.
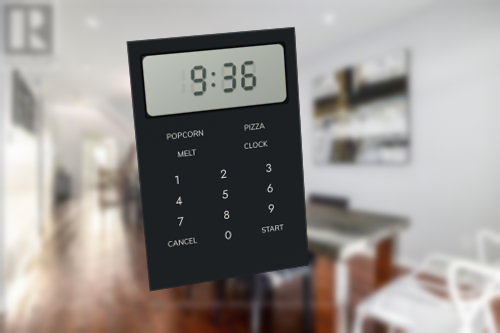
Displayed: 9 h 36 min
